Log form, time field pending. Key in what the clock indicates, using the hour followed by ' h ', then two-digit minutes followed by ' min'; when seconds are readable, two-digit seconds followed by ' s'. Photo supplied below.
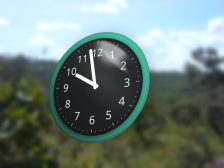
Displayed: 9 h 58 min
